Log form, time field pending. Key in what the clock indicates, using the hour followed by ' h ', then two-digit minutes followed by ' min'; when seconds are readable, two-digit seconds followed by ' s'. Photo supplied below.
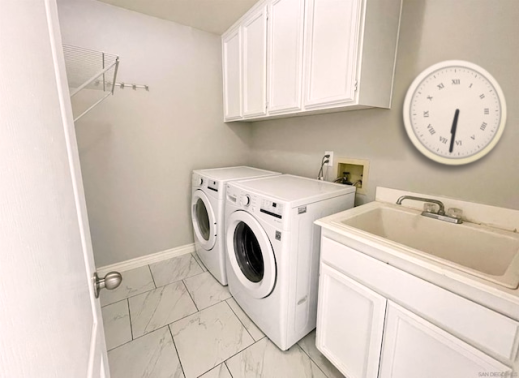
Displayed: 6 h 32 min
